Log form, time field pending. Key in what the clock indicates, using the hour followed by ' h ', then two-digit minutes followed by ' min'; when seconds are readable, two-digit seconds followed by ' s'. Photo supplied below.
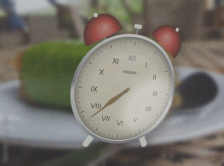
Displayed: 7 h 38 min
